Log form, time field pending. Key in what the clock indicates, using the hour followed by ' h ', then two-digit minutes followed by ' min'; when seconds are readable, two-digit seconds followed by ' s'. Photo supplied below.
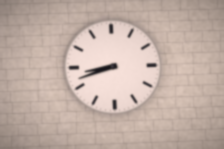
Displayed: 8 h 42 min
